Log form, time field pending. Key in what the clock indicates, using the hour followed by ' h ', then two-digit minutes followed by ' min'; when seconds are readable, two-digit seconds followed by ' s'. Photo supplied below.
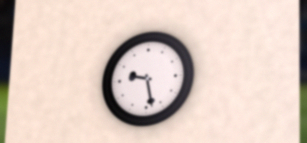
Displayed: 9 h 28 min
